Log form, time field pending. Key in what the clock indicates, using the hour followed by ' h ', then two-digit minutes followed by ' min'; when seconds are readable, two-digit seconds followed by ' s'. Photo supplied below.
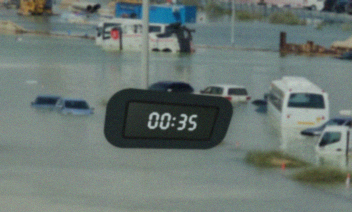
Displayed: 0 h 35 min
